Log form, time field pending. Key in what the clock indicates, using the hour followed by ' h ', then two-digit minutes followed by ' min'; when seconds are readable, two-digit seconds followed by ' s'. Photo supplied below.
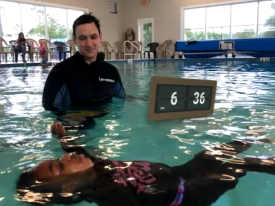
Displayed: 6 h 36 min
